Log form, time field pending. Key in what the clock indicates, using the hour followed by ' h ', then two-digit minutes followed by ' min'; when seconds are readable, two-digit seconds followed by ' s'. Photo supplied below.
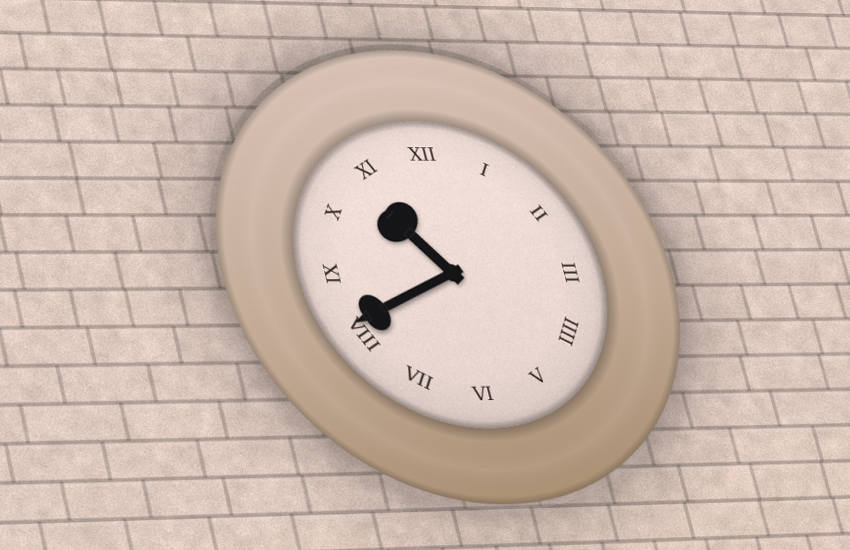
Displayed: 10 h 41 min
